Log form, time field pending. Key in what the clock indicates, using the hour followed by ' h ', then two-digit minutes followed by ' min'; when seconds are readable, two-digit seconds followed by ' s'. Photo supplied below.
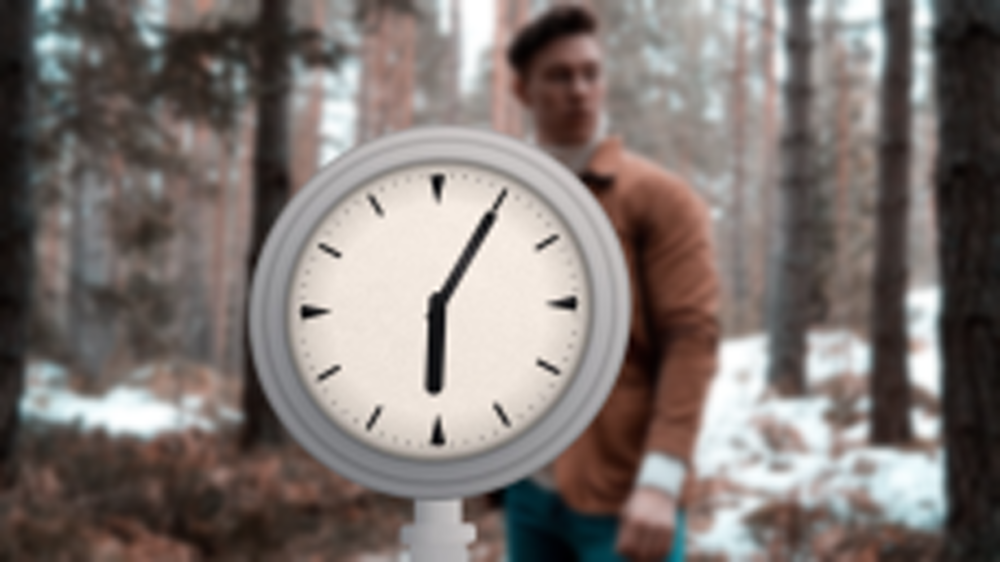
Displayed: 6 h 05 min
